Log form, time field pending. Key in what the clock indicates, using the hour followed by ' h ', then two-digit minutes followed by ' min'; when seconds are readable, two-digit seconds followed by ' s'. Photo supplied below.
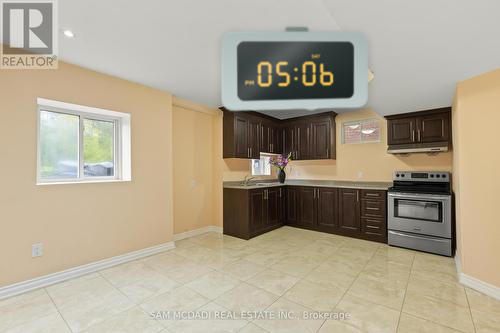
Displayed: 5 h 06 min
